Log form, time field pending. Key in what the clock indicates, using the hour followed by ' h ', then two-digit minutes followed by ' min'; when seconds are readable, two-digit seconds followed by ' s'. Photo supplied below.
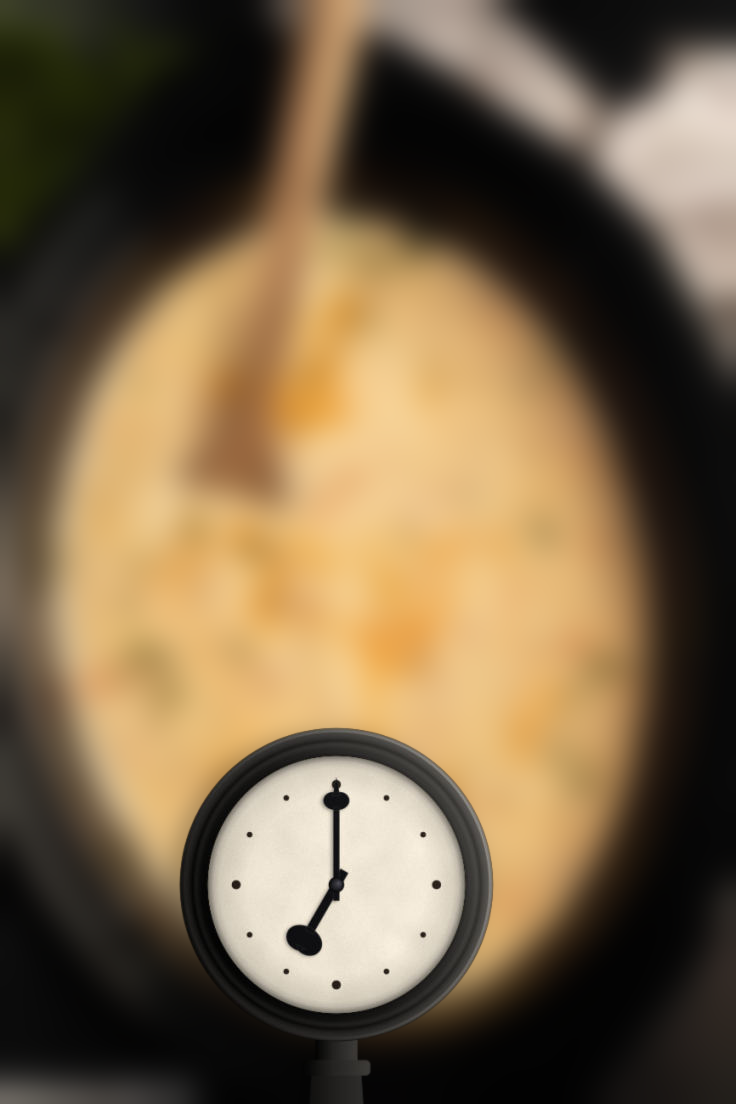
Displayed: 7 h 00 min
